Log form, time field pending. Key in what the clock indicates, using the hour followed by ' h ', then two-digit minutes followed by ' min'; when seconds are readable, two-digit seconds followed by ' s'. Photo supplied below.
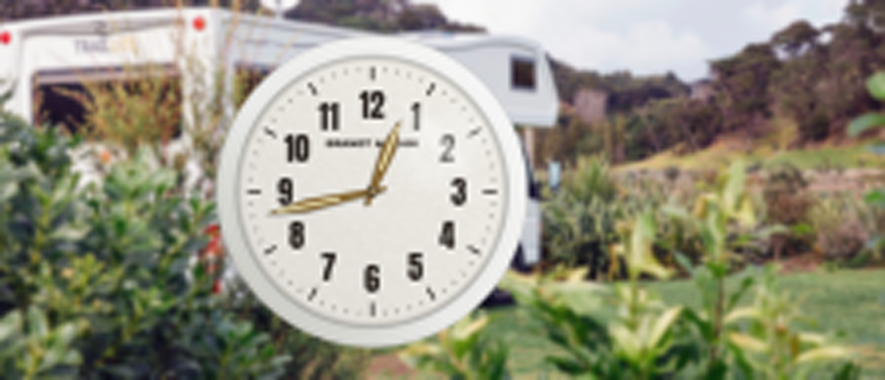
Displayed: 12 h 43 min
